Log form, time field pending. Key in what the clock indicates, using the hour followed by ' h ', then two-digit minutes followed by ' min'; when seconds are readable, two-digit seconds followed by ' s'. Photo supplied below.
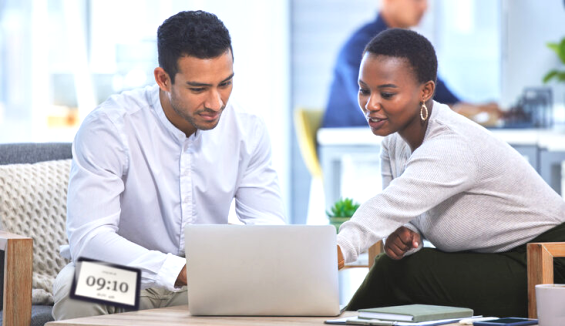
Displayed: 9 h 10 min
